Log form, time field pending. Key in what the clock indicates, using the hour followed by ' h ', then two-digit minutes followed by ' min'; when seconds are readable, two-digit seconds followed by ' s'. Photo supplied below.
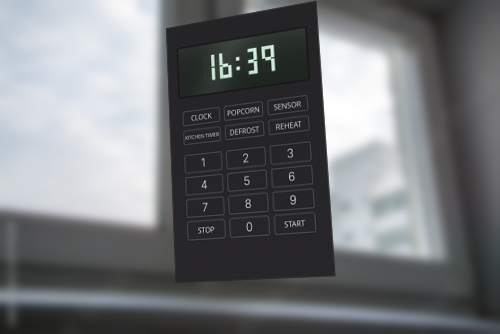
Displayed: 16 h 39 min
